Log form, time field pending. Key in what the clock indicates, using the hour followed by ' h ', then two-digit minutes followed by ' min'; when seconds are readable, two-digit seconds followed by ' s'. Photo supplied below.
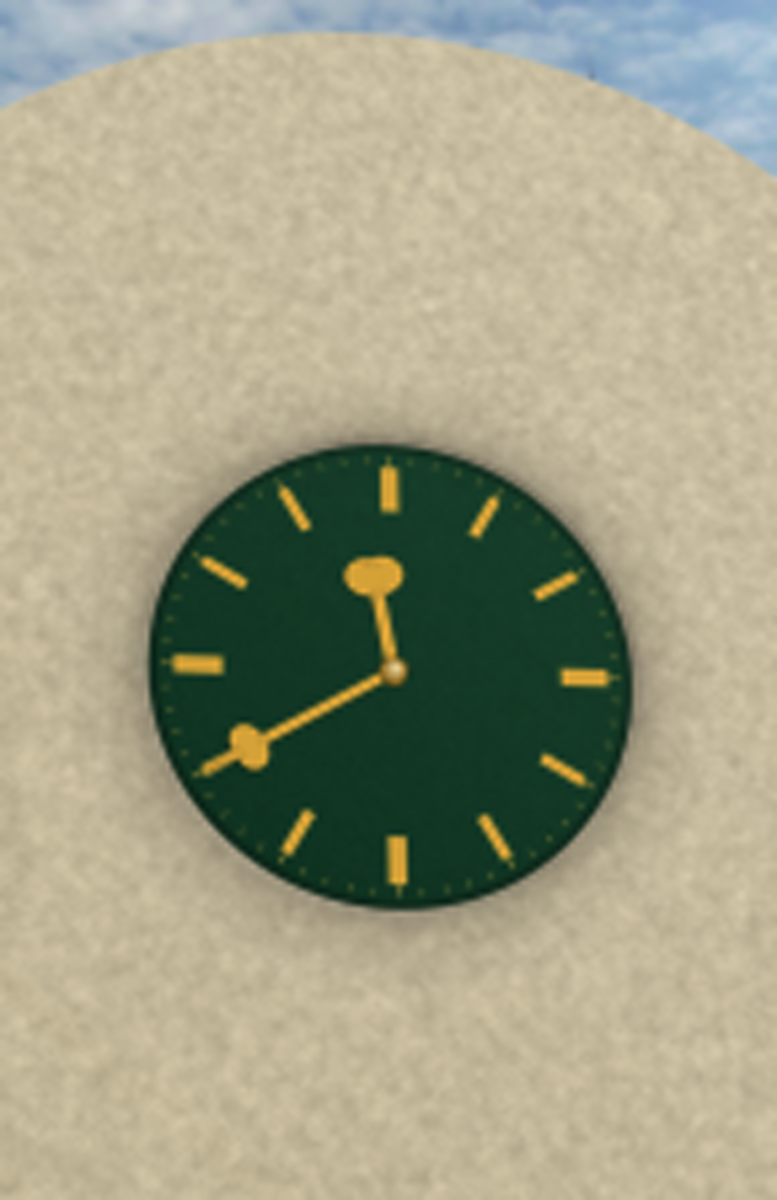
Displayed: 11 h 40 min
